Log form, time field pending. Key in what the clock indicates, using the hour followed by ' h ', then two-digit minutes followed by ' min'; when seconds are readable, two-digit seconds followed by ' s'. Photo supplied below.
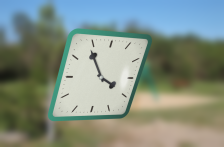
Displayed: 3 h 54 min
